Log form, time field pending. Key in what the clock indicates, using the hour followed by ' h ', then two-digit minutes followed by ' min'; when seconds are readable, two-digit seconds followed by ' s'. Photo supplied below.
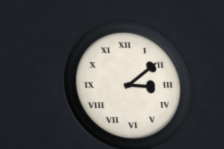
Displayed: 3 h 09 min
